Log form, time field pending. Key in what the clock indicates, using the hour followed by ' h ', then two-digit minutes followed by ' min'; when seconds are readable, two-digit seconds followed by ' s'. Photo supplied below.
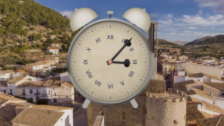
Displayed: 3 h 07 min
